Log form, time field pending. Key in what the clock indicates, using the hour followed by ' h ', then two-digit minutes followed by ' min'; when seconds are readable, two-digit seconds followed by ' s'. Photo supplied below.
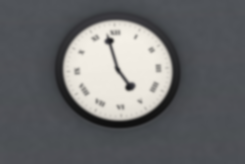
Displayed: 4 h 58 min
